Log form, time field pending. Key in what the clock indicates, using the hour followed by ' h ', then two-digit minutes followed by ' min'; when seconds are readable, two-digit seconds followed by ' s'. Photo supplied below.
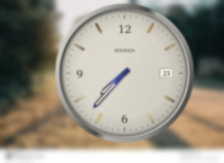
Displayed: 7 h 37 min
